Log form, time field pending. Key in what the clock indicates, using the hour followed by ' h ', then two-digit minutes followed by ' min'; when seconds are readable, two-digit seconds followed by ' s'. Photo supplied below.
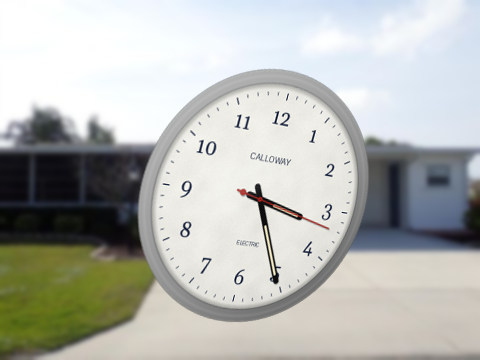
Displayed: 3 h 25 min 17 s
